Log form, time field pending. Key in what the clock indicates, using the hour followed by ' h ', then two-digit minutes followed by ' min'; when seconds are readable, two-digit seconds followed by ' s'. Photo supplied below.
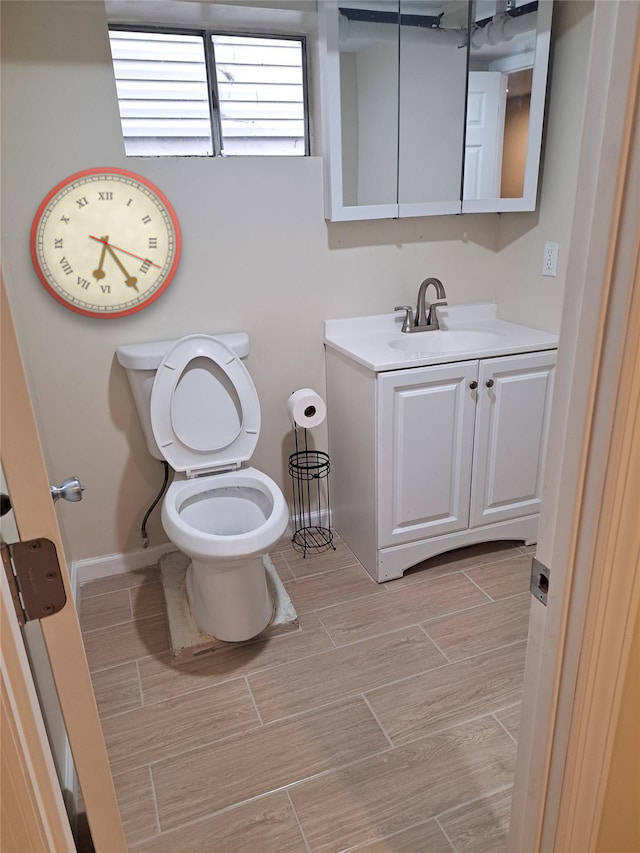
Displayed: 6 h 24 min 19 s
